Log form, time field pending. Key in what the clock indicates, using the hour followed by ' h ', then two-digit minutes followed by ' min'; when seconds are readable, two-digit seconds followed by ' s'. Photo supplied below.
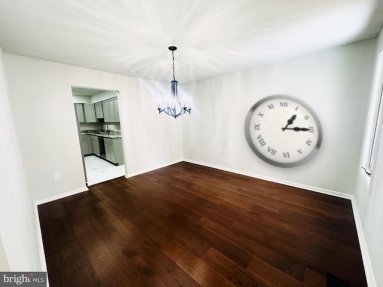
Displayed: 1 h 15 min
